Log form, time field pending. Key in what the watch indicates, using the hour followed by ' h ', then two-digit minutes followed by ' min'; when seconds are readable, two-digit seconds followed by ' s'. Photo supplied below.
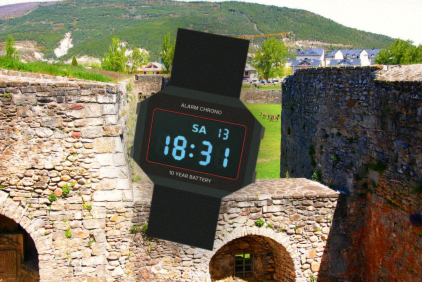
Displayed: 18 h 31 min
